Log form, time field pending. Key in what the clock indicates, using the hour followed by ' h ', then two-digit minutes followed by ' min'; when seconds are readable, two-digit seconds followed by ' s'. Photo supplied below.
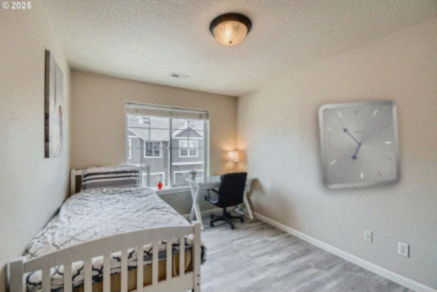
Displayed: 6 h 53 min
